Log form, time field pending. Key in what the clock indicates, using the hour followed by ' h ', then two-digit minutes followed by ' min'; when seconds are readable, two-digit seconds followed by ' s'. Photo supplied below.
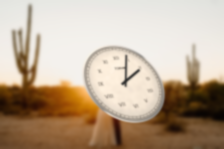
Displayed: 2 h 04 min
